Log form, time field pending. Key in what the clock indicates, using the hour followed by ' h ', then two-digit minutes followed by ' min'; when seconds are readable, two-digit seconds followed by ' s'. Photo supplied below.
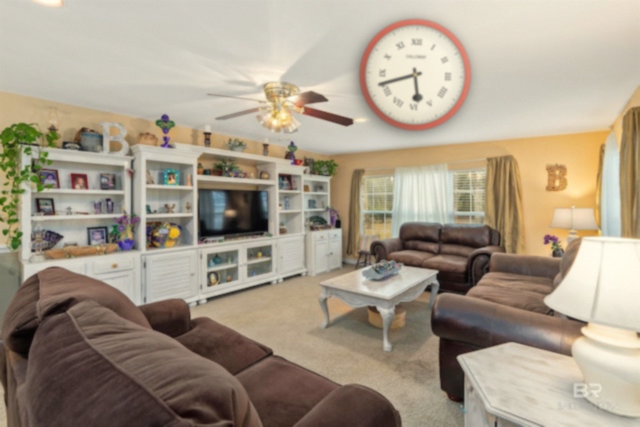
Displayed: 5 h 42 min
